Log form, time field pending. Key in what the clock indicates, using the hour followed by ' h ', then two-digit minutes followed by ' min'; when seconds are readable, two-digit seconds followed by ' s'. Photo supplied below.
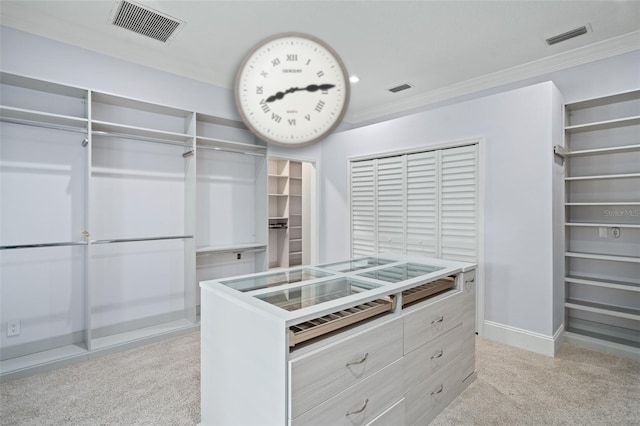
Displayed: 8 h 14 min
